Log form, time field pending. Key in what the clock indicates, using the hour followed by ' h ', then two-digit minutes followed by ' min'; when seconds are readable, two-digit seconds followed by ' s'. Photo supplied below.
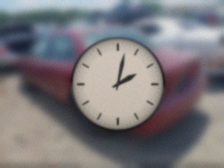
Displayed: 2 h 02 min
